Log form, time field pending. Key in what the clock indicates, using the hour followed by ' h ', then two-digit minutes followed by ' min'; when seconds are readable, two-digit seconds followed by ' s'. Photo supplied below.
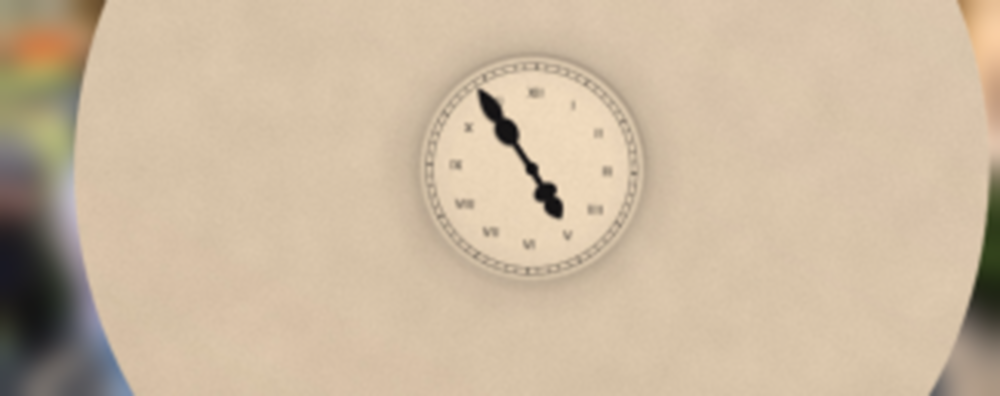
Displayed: 4 h 54 min
